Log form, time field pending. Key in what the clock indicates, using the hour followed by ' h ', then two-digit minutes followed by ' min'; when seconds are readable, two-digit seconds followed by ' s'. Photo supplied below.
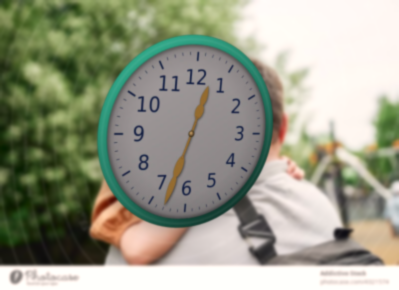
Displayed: 12 h 33 min
